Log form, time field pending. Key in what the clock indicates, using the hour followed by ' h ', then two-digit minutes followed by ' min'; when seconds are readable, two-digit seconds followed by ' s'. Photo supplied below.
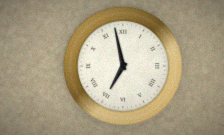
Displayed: 6 h 58 min
